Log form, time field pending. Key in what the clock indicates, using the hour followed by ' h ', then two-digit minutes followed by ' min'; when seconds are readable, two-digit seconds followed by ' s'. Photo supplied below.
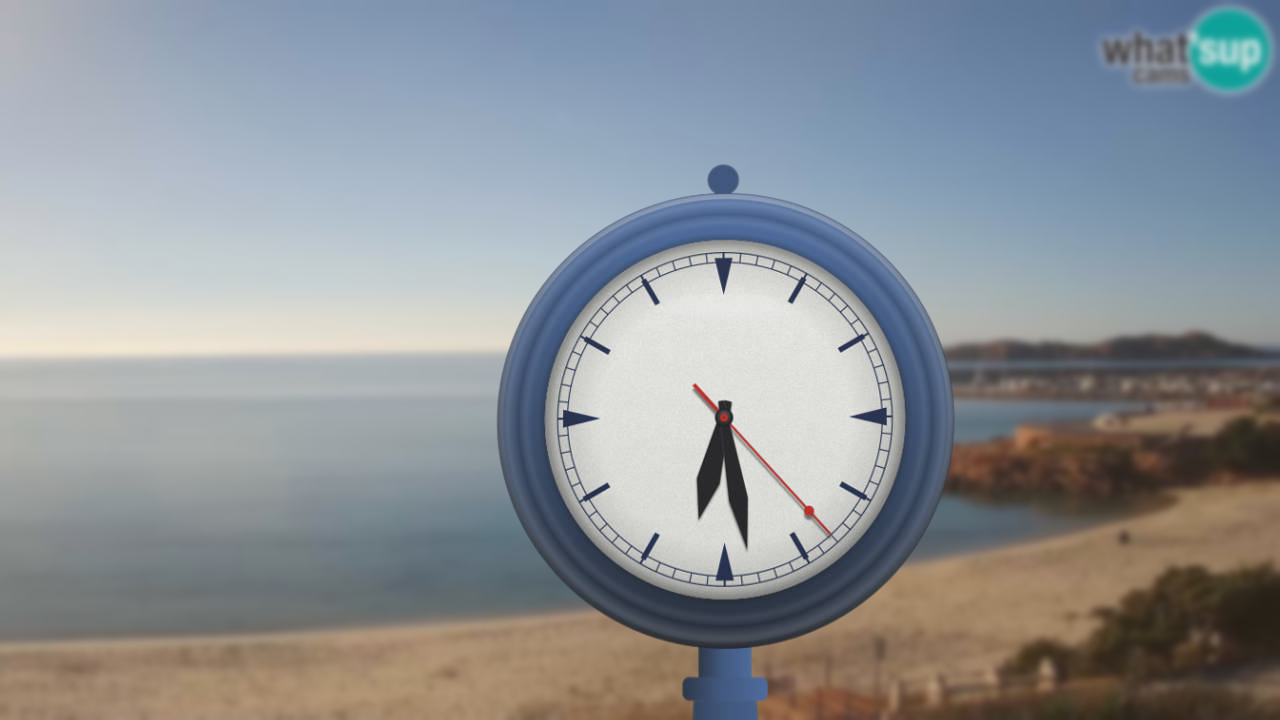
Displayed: 6 h 28 min 23 s
